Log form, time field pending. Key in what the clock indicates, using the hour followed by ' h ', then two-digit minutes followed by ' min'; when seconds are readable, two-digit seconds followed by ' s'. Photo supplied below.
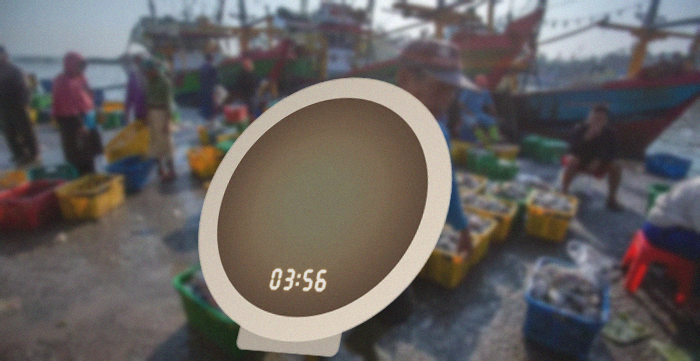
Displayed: 3 h 56 min
